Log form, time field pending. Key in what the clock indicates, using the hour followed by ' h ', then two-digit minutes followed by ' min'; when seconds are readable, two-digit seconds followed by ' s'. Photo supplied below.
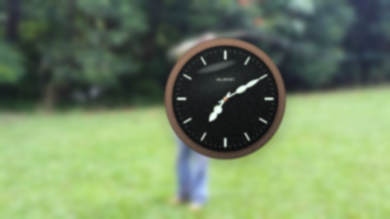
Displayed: 7 h 10 min
